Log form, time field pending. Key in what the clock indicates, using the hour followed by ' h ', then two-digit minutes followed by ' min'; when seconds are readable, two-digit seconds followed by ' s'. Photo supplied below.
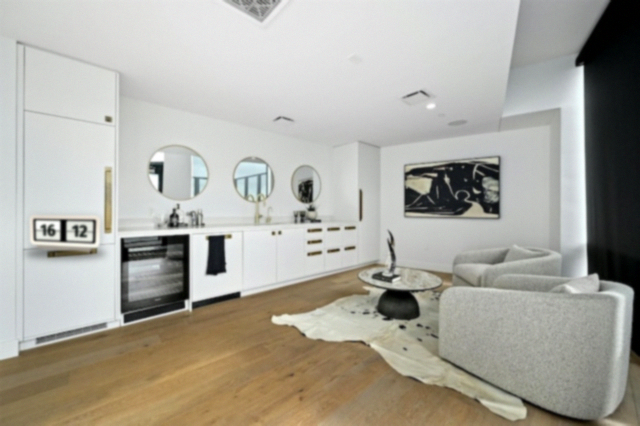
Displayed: 16 h 12 min
